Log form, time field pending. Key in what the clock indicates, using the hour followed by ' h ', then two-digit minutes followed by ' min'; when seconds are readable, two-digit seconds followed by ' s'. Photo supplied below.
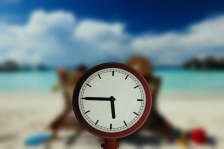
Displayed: 5 h 45 min
